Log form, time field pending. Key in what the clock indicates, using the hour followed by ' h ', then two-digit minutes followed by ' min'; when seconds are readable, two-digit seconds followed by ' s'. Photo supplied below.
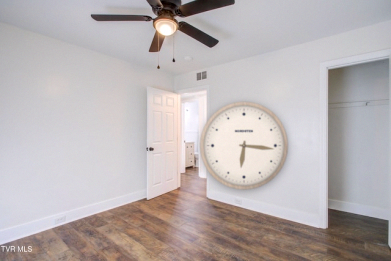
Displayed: 6 h 16 min
